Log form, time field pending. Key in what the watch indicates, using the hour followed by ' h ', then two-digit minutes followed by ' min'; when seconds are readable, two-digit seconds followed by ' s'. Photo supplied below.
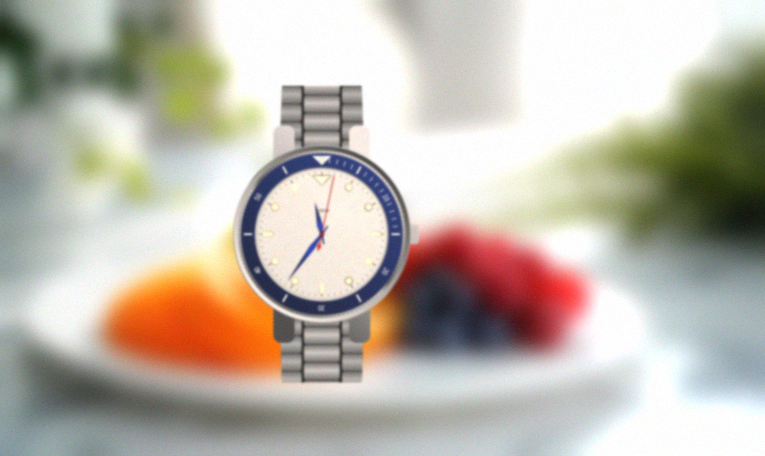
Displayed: 11 h 36 min 02 s
